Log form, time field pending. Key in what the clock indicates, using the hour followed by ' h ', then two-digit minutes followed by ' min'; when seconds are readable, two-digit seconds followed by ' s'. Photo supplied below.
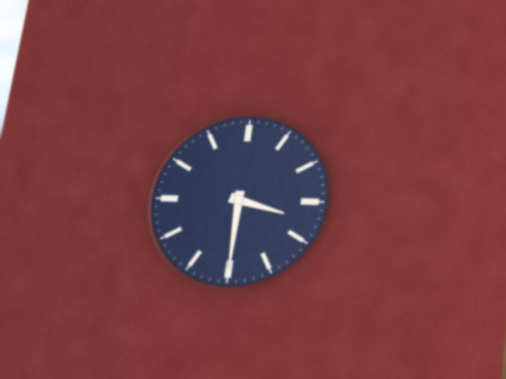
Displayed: 3 h 30 min
